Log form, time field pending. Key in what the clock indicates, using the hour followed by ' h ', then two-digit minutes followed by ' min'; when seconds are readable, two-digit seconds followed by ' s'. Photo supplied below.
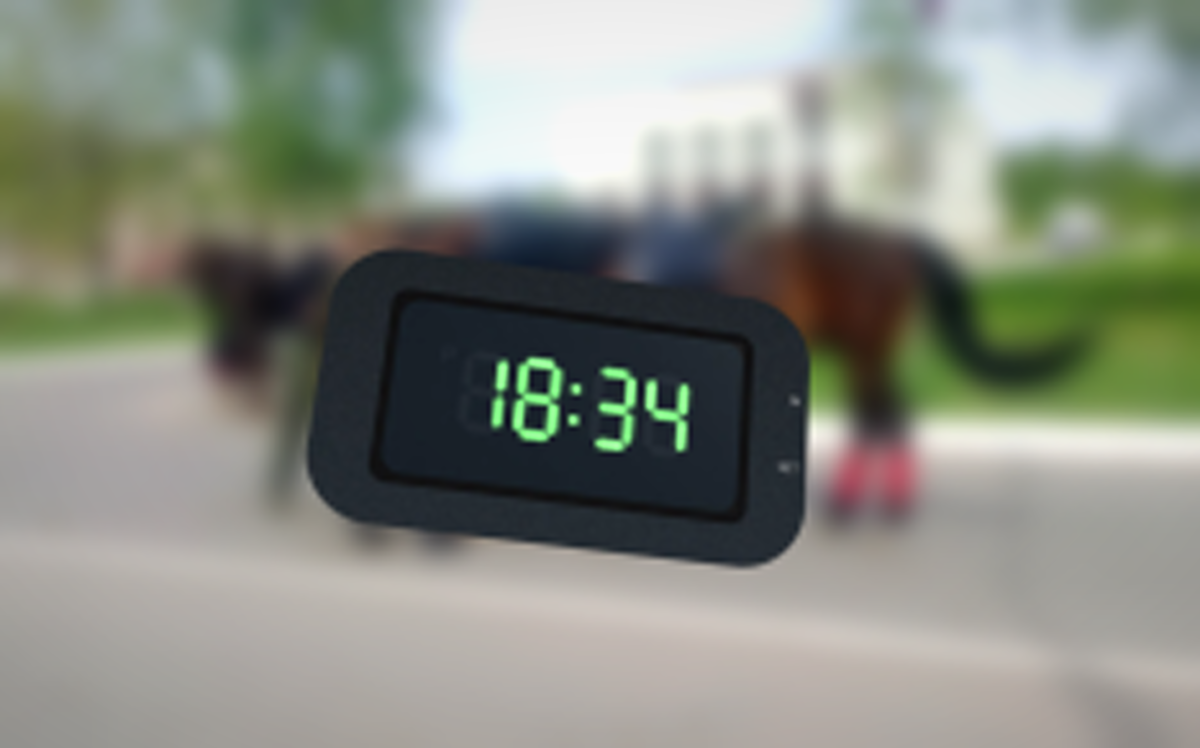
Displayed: 18 h 34 min
